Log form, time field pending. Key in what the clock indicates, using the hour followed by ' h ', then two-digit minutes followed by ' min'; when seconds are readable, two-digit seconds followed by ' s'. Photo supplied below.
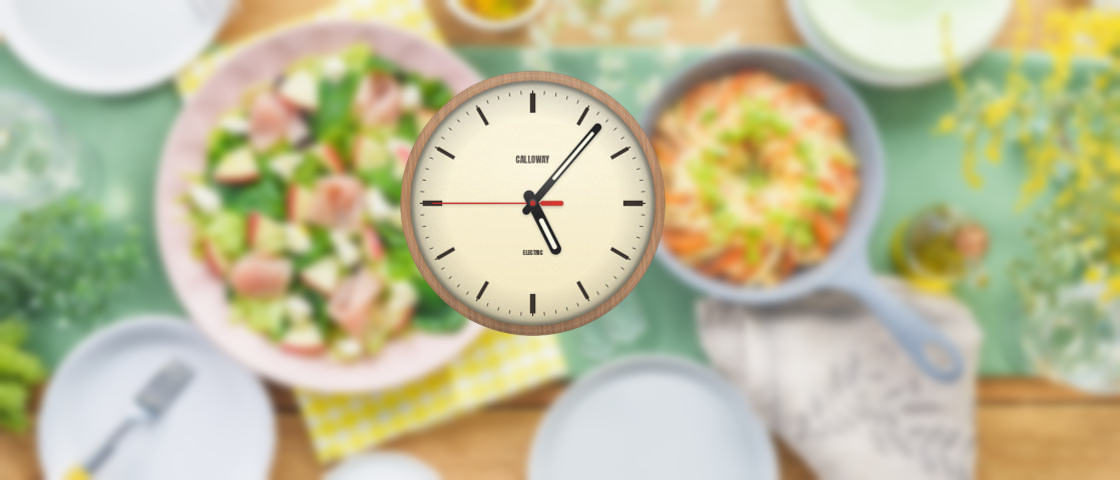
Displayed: 5 h 06 min 45 s
